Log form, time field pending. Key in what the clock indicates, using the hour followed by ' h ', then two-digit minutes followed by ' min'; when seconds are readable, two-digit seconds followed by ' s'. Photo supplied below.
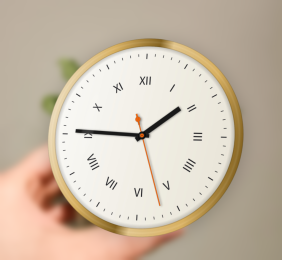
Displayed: 1 h 45 min 27 s
